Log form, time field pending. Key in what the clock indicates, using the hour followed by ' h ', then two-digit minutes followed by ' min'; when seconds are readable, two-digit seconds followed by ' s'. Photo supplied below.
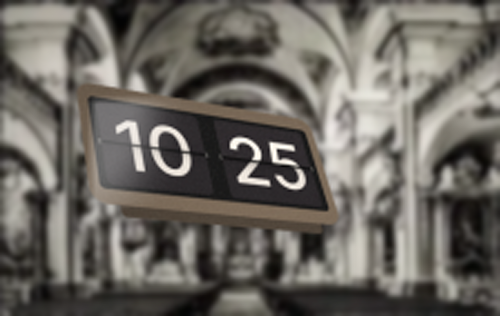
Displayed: 10 h 25 min
